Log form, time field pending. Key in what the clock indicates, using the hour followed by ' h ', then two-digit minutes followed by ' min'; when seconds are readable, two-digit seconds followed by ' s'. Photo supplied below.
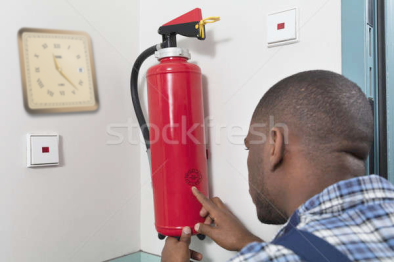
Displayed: 11 h 23 min
